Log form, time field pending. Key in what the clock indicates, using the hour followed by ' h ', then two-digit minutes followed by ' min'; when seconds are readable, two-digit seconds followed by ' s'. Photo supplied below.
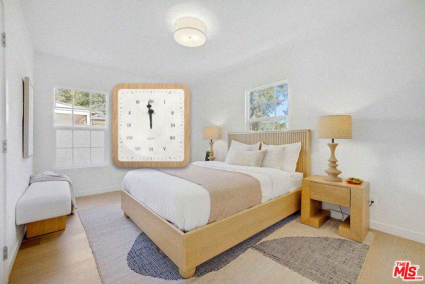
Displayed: 11 h 59 min
